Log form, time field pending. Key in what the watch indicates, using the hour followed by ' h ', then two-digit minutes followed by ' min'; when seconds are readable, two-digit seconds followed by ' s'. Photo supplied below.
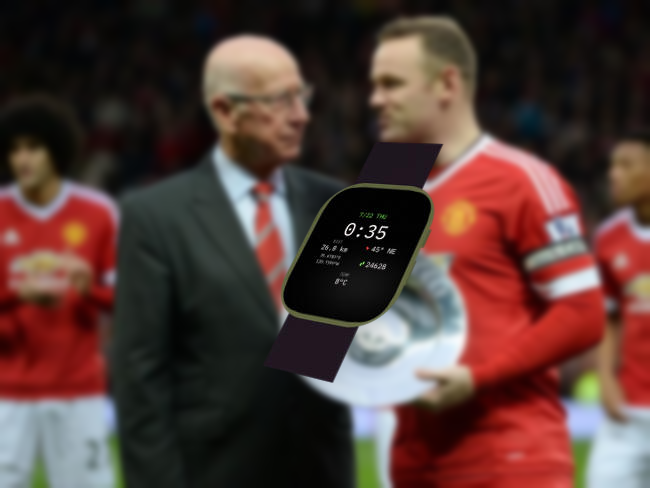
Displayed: 0 h 35 min
